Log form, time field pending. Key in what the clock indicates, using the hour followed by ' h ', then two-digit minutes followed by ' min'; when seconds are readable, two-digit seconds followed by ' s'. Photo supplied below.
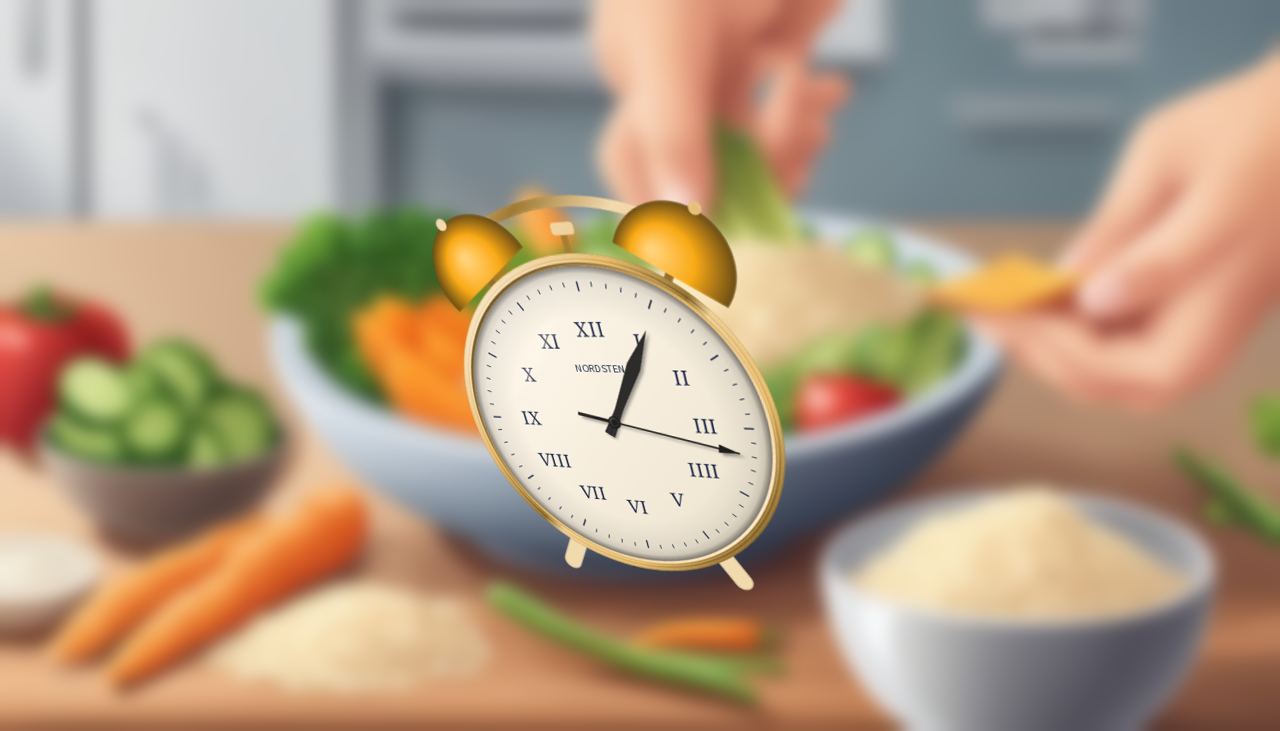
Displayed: 1 h 05 min 17 s
